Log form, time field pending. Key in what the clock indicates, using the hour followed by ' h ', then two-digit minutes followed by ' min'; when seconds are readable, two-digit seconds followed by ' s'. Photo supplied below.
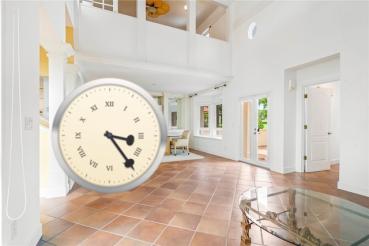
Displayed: 3 h 24 min
